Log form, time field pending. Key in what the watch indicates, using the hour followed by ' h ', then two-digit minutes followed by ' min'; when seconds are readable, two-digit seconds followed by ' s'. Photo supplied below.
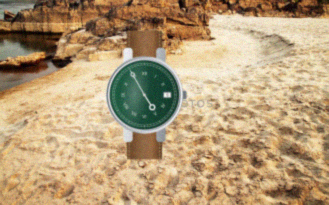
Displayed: 4 h 55 min
